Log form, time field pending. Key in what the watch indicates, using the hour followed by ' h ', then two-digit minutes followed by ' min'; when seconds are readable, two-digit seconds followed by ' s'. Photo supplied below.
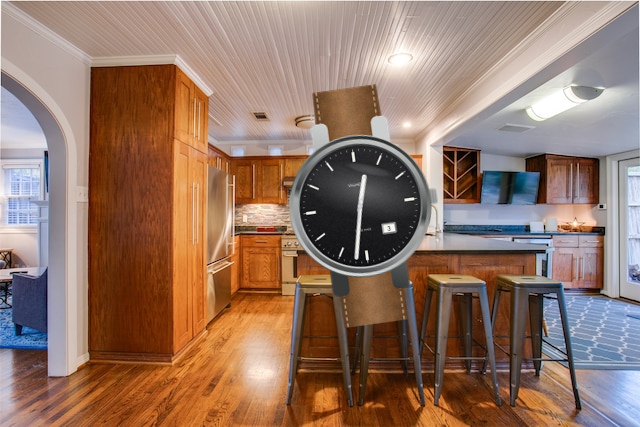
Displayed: 12 h 32 min
